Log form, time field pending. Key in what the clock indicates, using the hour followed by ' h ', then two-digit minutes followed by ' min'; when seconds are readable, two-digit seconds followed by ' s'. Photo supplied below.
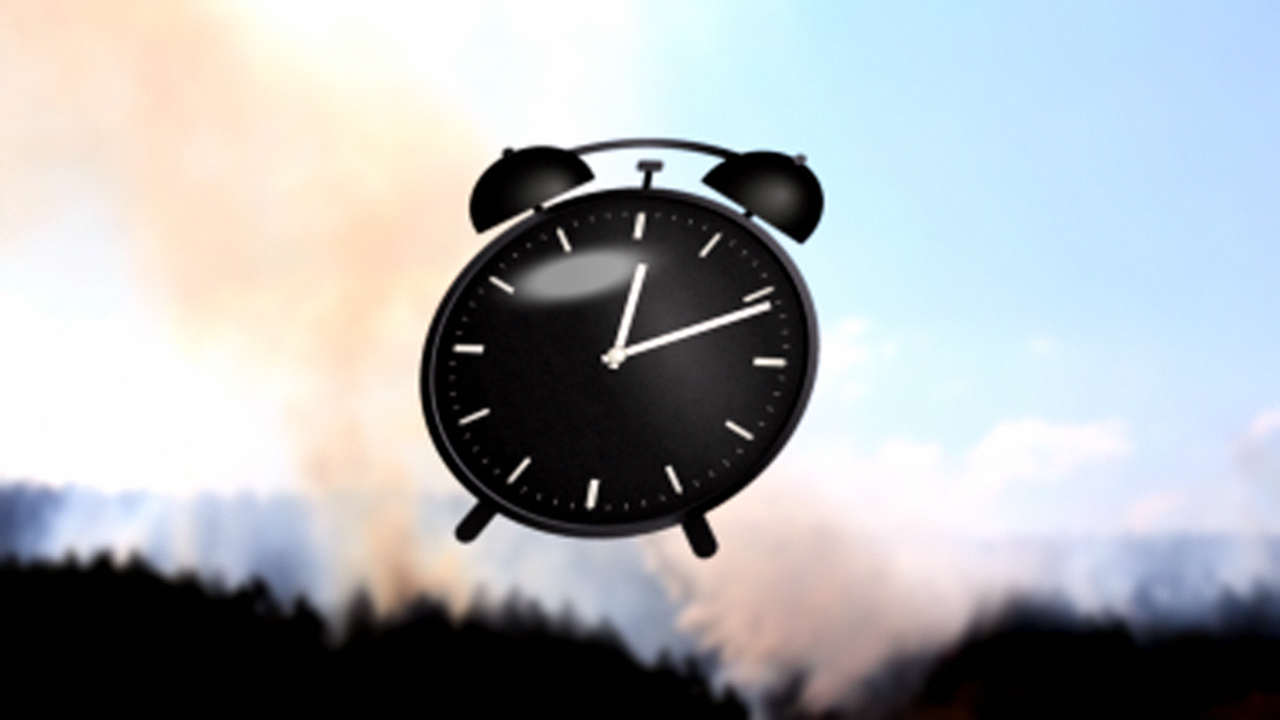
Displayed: 12 h 11 min
